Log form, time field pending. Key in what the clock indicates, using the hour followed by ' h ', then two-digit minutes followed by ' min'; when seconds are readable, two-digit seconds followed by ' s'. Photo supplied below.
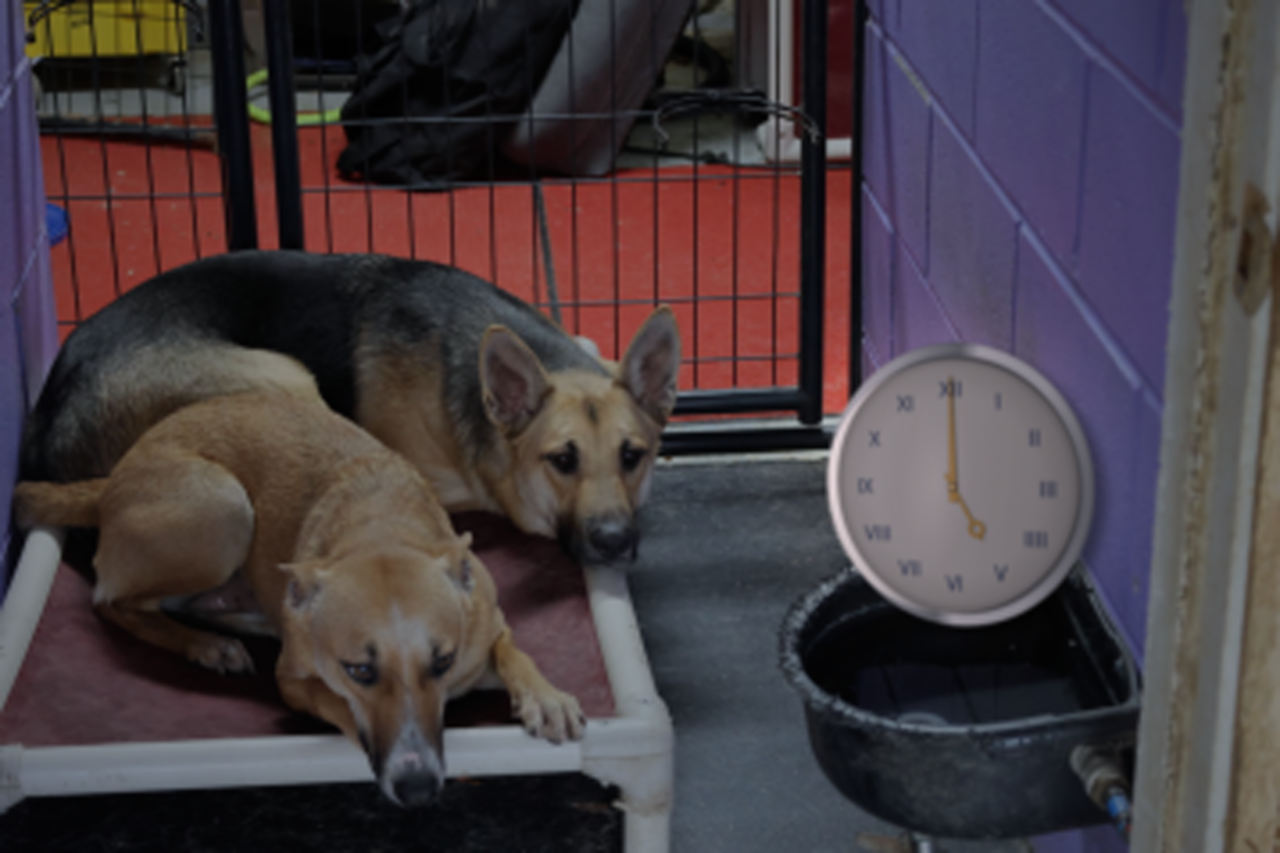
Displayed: 5 h 00 min
